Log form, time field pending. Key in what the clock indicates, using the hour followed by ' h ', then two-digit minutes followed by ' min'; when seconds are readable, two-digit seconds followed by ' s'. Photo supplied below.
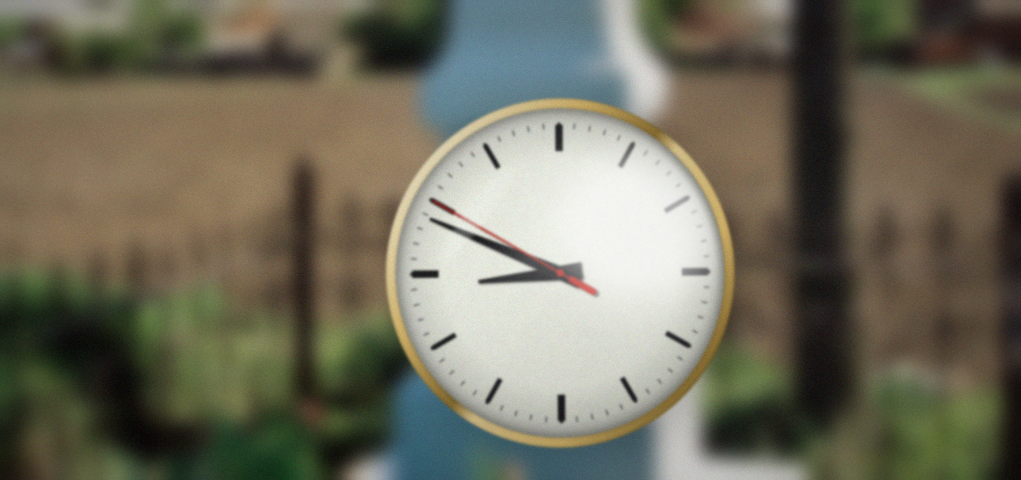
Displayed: 8 h 48 min 50 s
